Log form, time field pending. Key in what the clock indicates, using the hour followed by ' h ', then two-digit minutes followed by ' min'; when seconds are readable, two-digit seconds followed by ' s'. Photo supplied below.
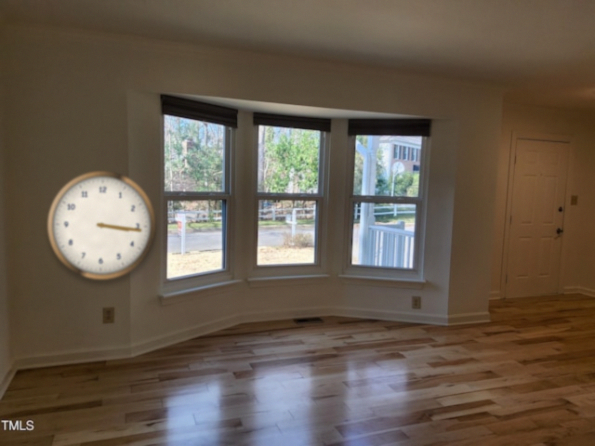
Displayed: 3 h 16 min
